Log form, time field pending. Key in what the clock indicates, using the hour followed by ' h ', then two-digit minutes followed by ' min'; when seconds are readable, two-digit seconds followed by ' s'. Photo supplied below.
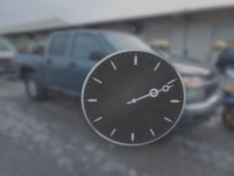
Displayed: 2 h 11 min
